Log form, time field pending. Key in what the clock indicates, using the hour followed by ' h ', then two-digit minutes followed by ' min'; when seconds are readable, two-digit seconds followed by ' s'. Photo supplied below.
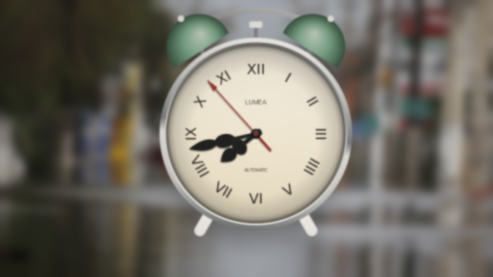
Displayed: 7 h 42 min 53 s
